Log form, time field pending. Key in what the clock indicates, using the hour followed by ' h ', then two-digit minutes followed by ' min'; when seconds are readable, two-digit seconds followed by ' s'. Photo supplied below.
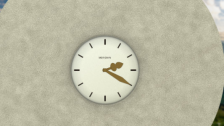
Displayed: 2 h 20 min
